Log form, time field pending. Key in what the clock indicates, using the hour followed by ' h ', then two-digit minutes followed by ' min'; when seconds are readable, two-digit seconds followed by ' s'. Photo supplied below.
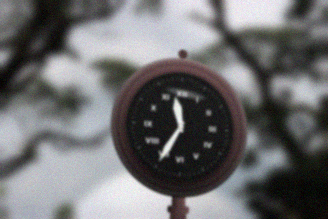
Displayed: 11 h 35 min
